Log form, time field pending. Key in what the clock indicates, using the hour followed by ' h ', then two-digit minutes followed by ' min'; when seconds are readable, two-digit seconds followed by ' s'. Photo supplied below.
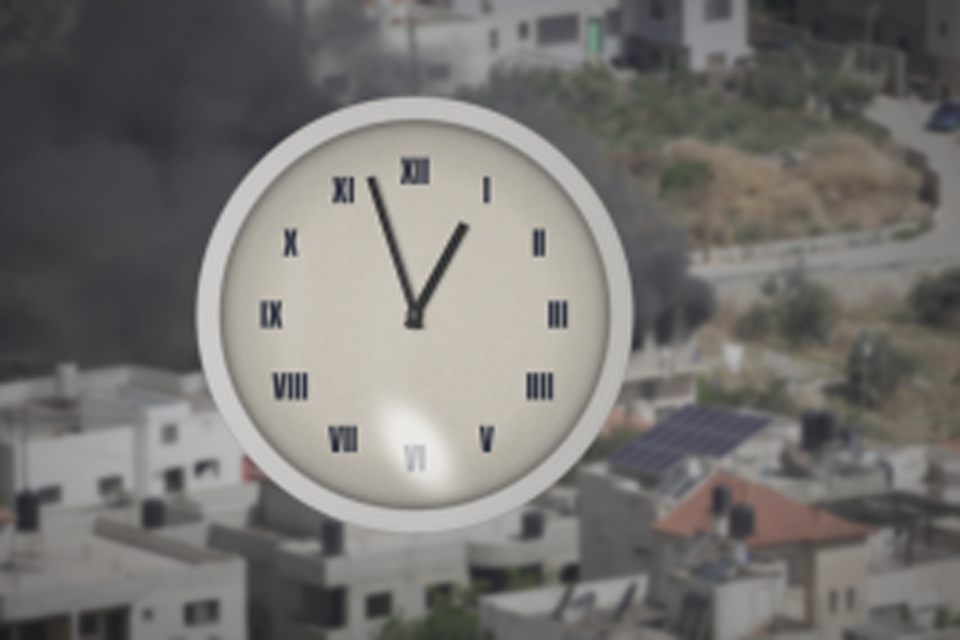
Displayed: 12 h 57 min
